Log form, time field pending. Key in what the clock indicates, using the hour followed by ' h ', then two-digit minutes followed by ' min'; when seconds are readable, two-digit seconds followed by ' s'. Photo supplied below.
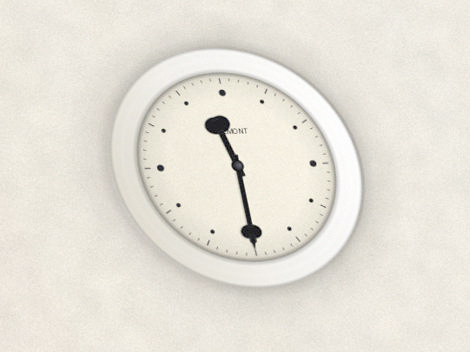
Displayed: 11 h 30 min
